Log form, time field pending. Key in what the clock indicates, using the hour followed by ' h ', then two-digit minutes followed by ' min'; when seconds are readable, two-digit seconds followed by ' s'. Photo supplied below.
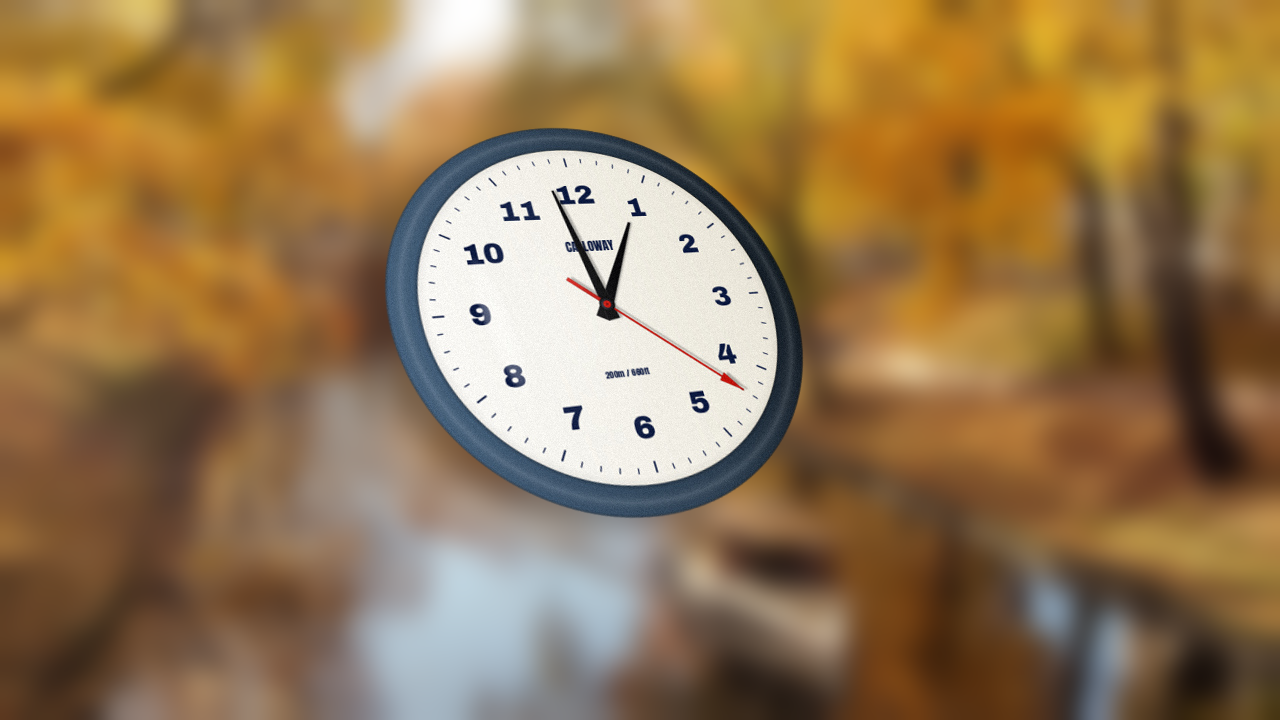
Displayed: 12 h 58 min 22 s
